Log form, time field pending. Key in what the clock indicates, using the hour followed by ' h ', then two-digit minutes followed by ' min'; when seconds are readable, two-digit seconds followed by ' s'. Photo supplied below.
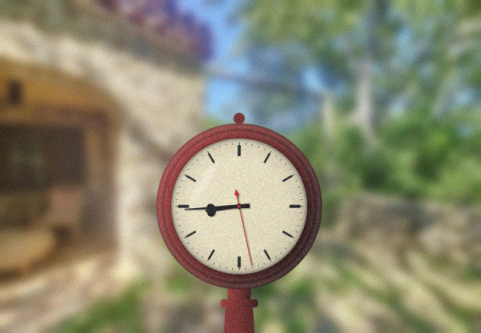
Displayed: 8 h 44 min 28 s
